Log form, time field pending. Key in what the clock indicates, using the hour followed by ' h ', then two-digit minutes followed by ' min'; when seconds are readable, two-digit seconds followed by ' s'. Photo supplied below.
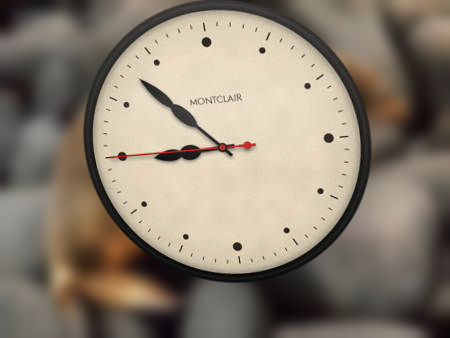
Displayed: 8 h 52 min 45 s
